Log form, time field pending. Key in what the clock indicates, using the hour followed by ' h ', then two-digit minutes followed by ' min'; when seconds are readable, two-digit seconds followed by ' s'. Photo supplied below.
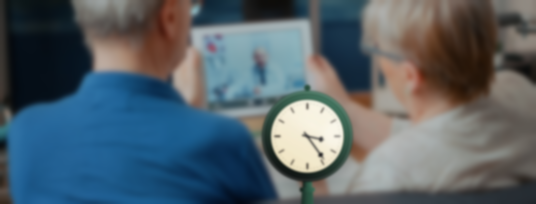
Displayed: 3 h 24 min
